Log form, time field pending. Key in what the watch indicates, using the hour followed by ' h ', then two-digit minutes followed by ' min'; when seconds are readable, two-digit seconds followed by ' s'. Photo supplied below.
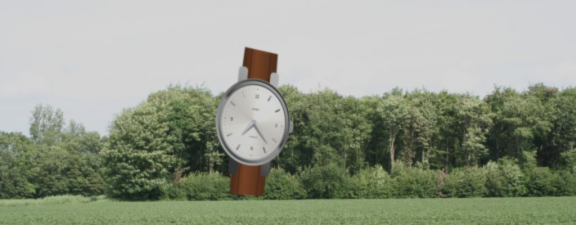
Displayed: 7 h 23 min
